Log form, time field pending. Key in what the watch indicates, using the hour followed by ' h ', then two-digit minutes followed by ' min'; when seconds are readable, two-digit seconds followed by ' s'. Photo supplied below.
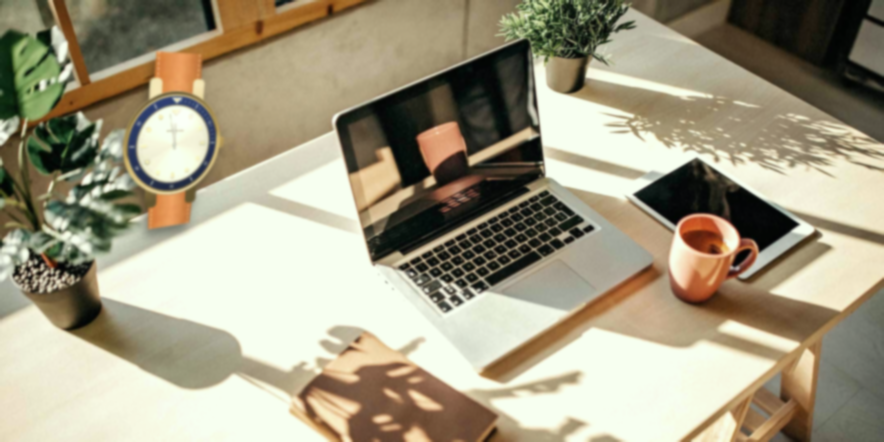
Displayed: 11 h 58 min
